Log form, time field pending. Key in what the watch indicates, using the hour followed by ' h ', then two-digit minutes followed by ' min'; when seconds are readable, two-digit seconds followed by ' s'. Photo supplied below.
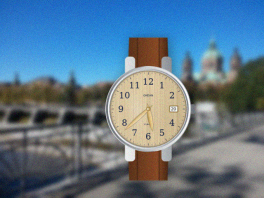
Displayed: 5 h 38 min
